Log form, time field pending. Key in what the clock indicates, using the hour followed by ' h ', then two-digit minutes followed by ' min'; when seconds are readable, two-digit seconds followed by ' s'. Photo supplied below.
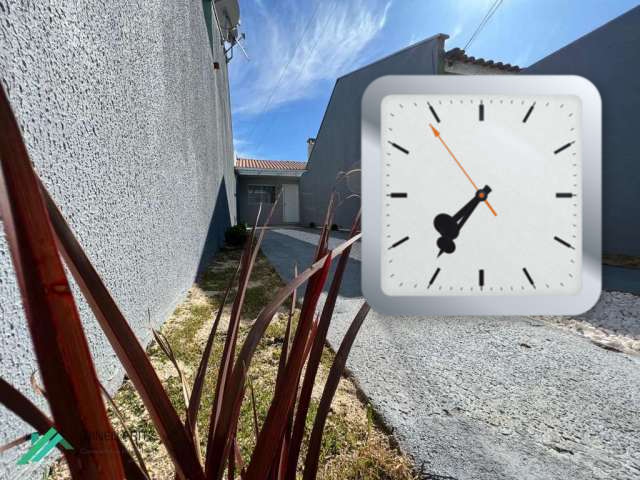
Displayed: 7 h 35 min 54 s
